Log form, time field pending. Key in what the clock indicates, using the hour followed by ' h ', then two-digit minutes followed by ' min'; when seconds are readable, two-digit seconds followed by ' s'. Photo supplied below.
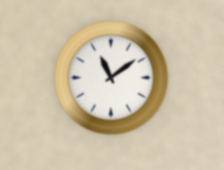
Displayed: 11 h 09 min
